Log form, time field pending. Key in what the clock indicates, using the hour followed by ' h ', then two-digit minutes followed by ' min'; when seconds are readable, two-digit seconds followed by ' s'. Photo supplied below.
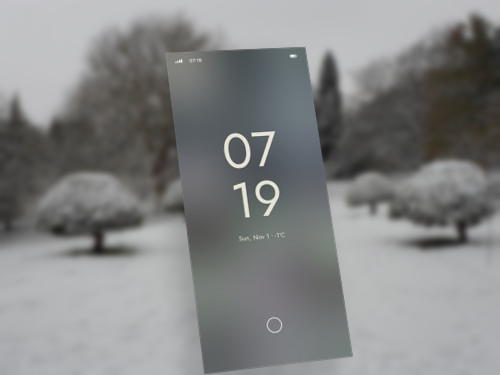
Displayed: 7 h 19 min
